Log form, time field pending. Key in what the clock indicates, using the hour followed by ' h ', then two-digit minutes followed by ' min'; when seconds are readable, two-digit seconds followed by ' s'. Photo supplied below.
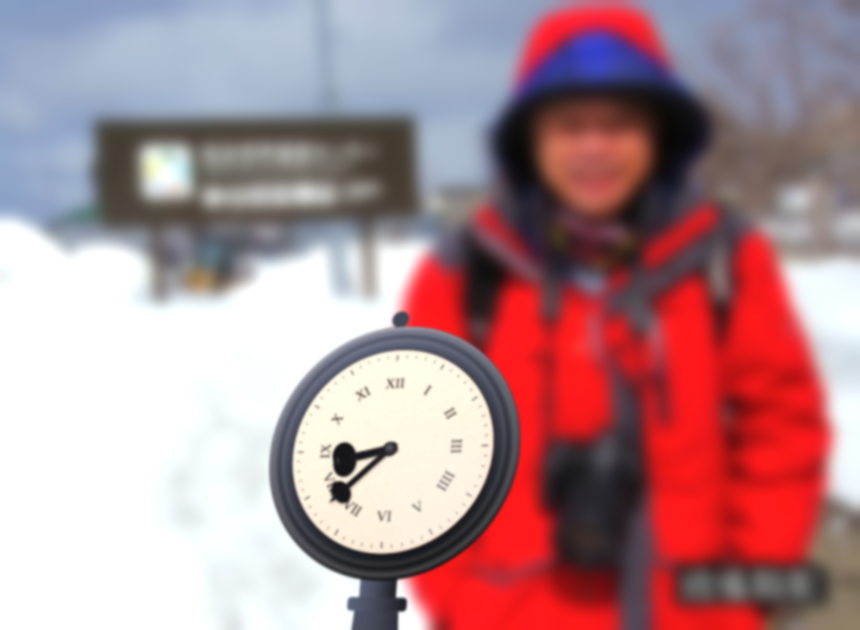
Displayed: 8 h 38 min
